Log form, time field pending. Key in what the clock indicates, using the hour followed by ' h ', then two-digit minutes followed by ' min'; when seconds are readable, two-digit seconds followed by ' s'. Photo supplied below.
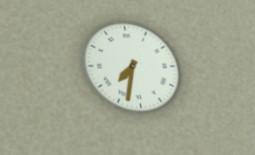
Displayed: 7 h 33 min
